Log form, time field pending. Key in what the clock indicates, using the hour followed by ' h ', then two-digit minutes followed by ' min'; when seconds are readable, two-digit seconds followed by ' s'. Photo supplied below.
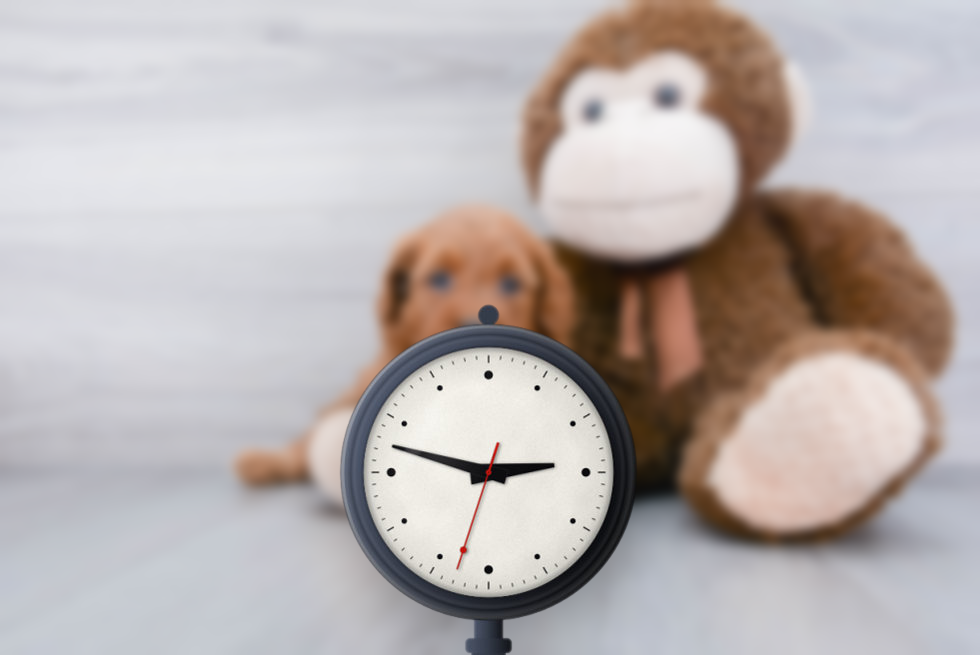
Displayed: 2 h 47 min 33 s
